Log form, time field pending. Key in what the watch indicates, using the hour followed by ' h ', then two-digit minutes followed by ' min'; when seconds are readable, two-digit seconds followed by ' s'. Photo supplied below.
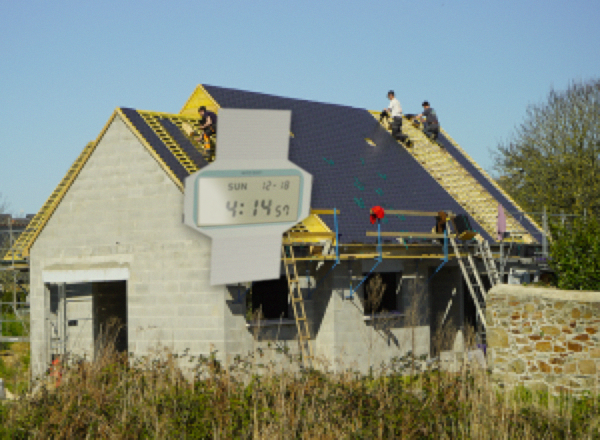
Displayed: 4 h 14 min 57 s
